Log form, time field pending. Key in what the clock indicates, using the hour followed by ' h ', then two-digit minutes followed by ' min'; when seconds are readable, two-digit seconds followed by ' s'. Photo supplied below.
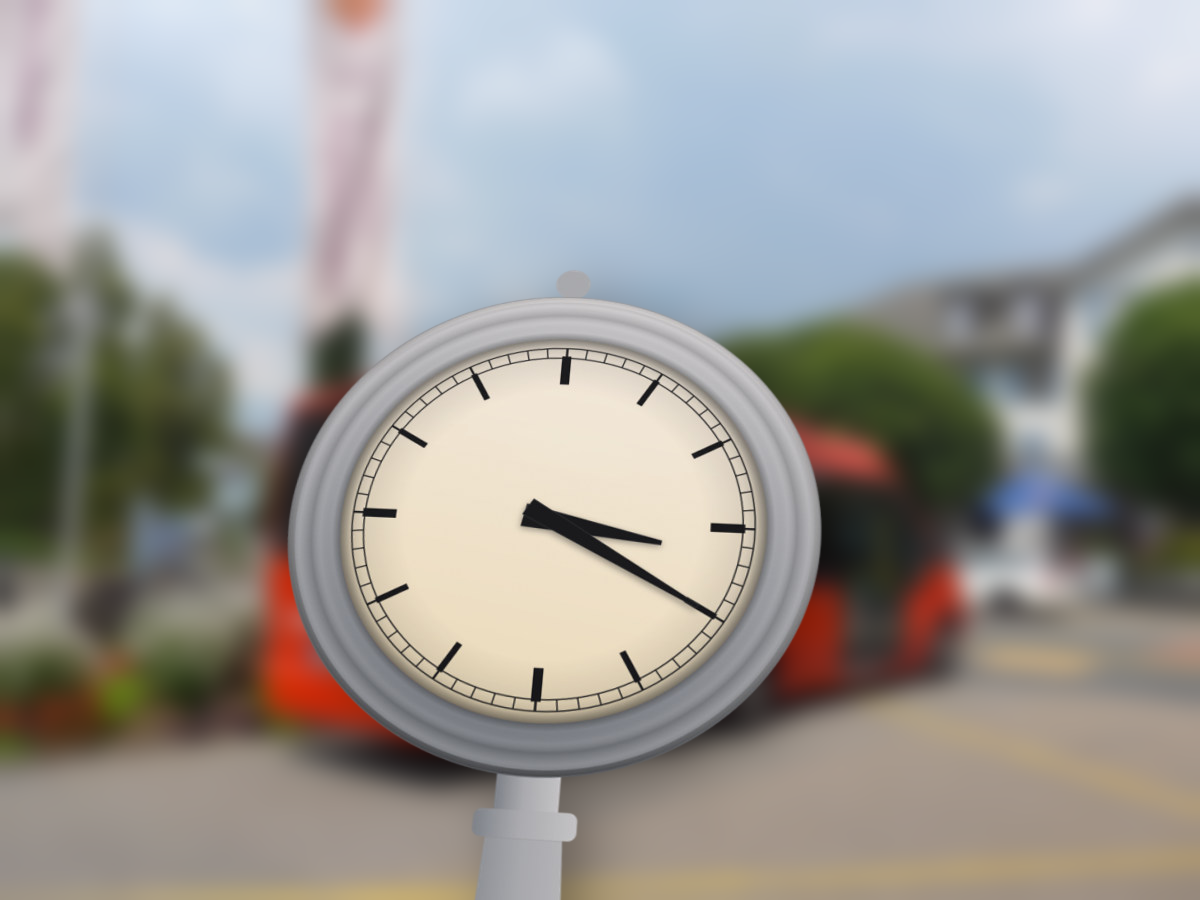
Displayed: 3 h 20 min
